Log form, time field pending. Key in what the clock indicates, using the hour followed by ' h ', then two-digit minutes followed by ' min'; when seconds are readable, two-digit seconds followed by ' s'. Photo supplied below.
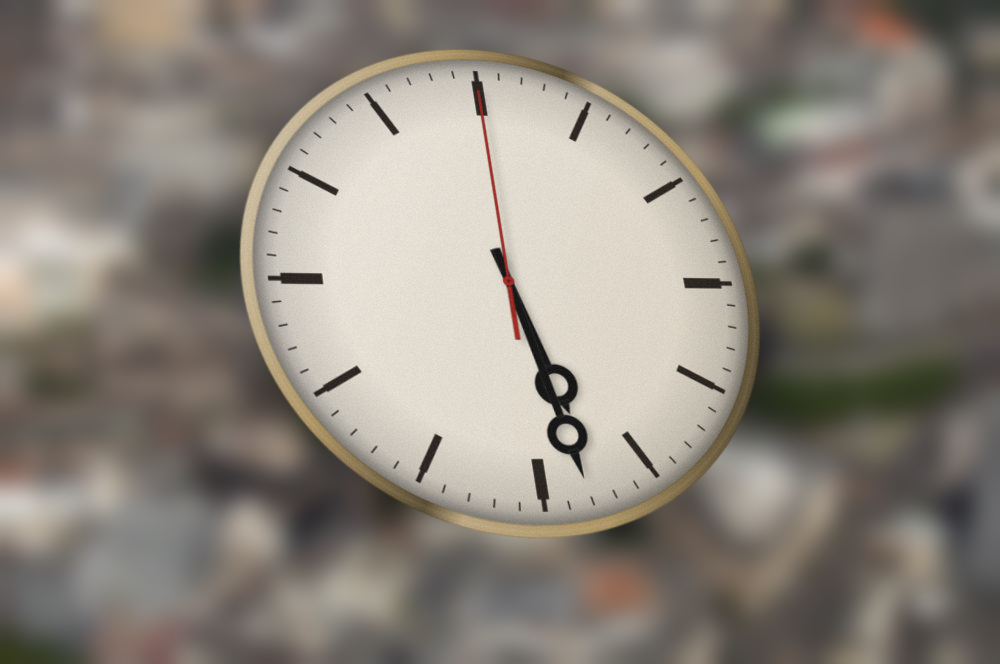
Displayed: 5 h 28 min 00 s
